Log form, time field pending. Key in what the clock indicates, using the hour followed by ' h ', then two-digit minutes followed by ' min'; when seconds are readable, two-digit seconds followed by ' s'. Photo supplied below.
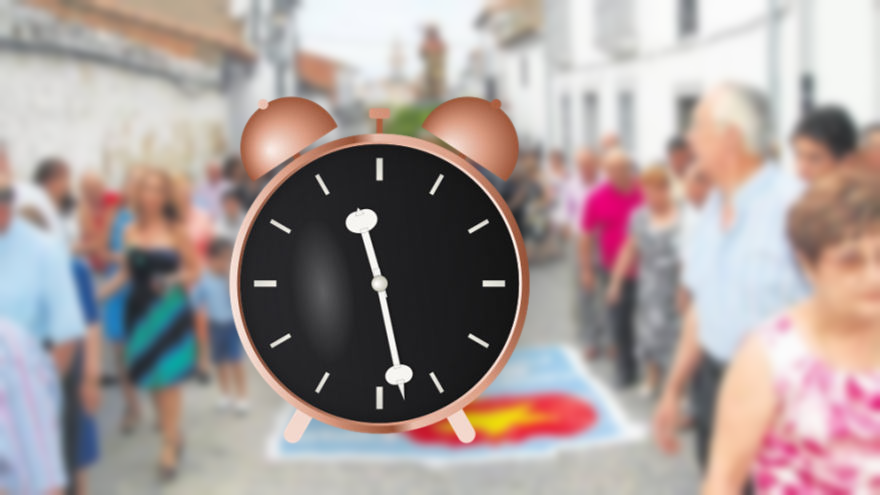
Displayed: 11 h 28 min
